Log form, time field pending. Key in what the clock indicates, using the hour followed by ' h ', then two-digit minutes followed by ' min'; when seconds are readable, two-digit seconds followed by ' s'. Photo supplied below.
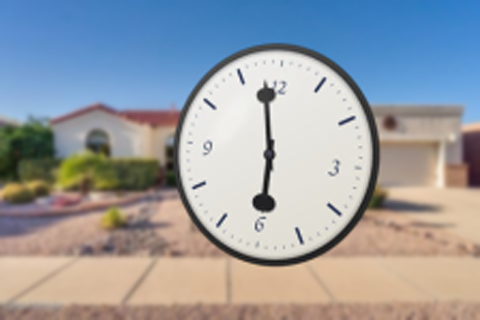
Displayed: 5 h 58 min
